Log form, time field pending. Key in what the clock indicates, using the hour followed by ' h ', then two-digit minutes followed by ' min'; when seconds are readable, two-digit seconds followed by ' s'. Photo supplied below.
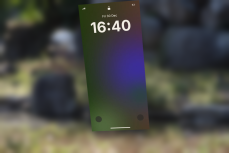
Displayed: 16 h 40 min
